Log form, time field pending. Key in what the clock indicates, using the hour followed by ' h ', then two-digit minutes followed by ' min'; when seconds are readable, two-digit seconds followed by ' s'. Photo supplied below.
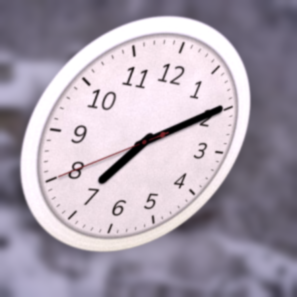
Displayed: 7 h 09 min 40 s
